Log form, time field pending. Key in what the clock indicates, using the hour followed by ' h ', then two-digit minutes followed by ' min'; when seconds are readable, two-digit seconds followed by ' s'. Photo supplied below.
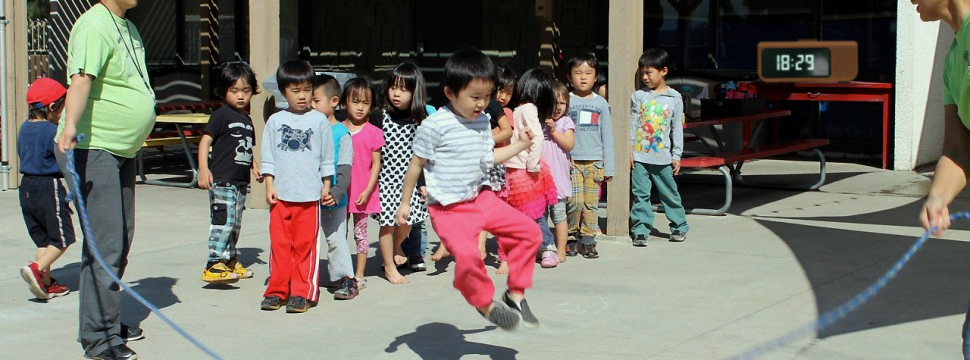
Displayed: 18 h 29 min
